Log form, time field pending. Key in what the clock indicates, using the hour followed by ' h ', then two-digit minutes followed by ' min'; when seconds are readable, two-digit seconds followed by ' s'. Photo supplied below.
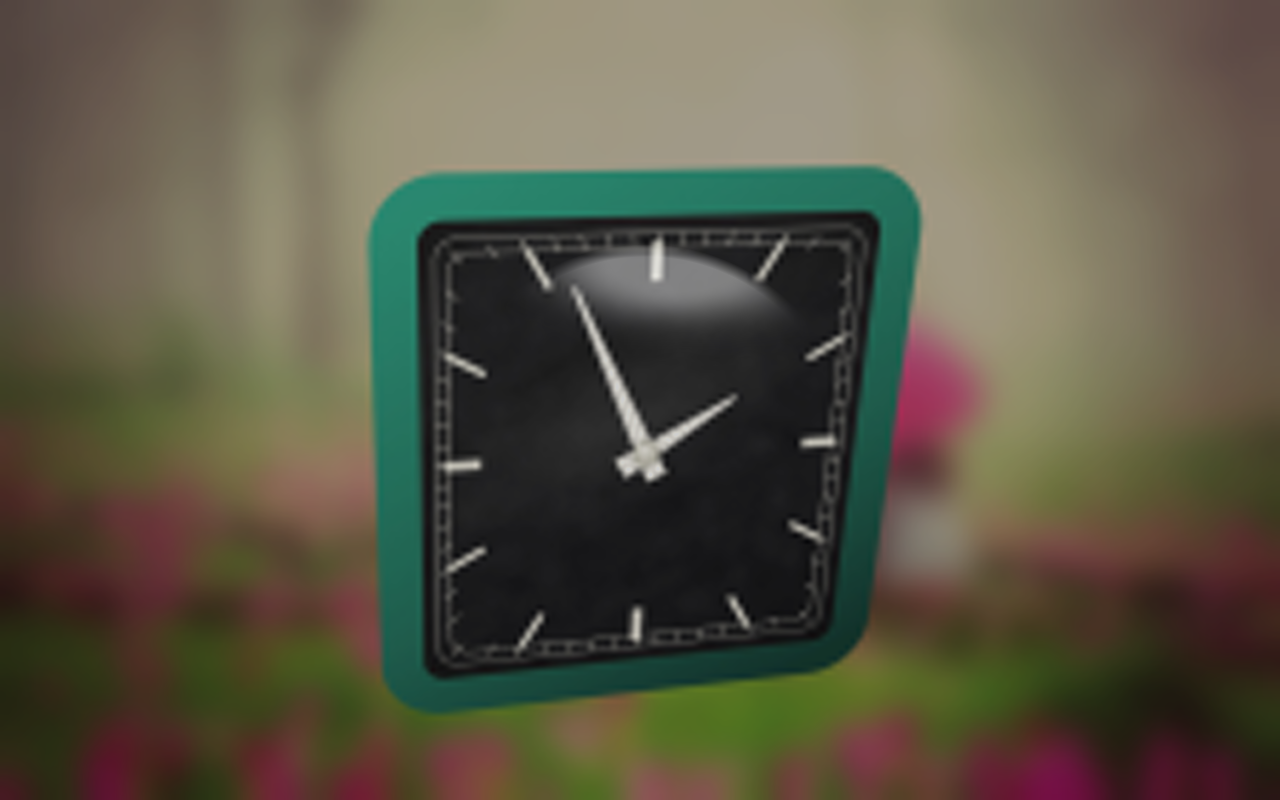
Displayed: 1 h 56 min
